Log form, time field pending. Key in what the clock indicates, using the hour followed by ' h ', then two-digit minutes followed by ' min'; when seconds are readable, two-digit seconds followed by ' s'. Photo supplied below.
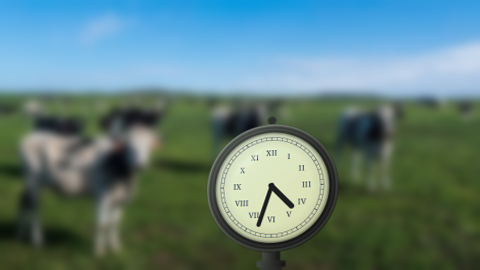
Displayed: 4 h 33 min
